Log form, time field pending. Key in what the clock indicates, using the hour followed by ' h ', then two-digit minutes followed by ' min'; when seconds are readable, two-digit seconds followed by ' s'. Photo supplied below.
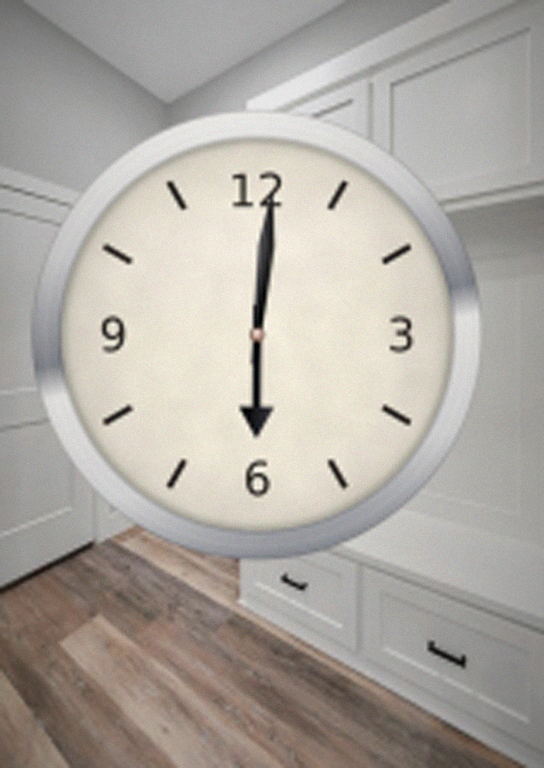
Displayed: 6 h 01 min
